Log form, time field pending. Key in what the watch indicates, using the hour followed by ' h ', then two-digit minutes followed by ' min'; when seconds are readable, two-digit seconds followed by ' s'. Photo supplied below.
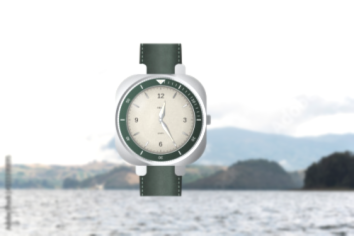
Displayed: 12 h 25 min
